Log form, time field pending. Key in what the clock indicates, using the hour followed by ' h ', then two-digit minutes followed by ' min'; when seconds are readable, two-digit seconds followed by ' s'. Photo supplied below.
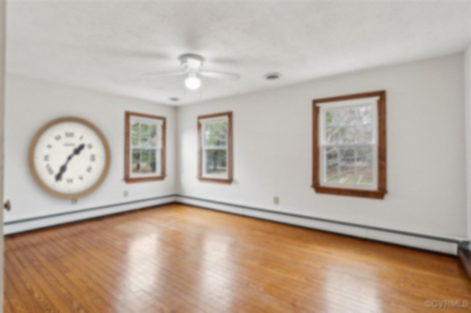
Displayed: 1 h 35 min
